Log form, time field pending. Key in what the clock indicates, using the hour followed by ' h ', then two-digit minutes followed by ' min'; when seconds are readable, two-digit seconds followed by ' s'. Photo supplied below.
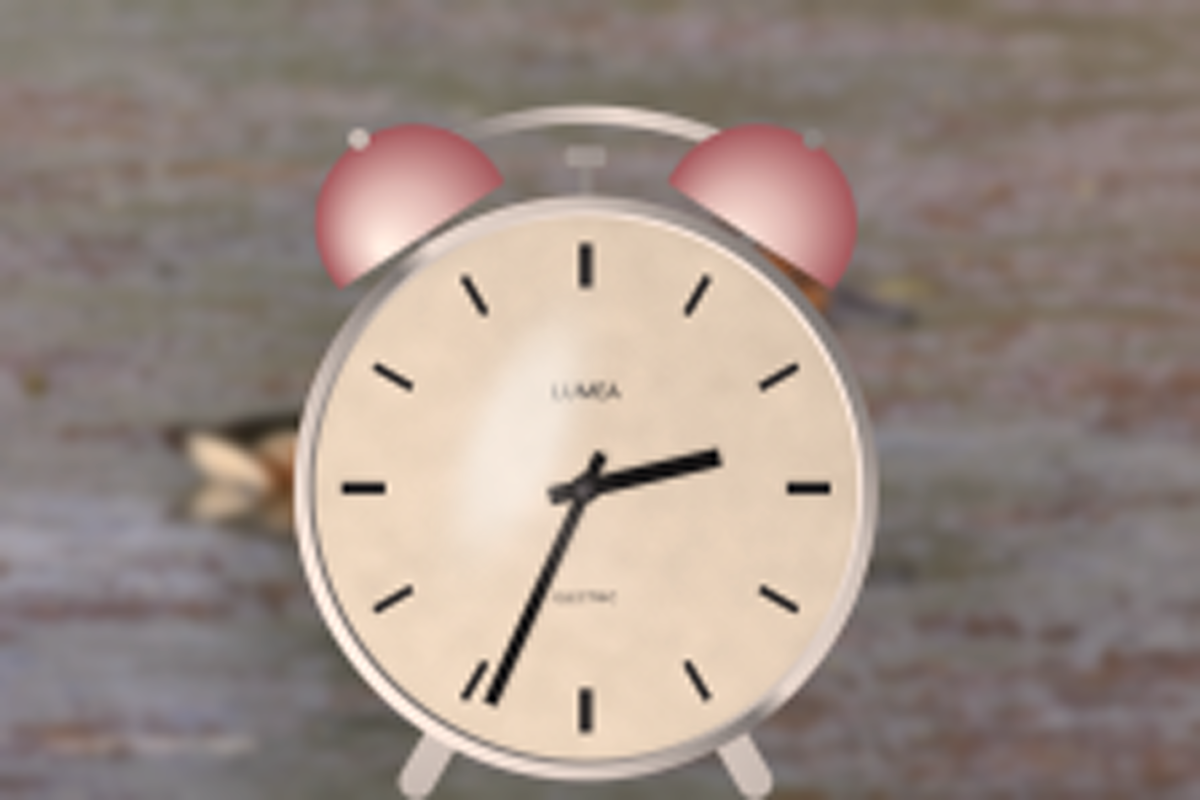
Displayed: 2 h 34 min
